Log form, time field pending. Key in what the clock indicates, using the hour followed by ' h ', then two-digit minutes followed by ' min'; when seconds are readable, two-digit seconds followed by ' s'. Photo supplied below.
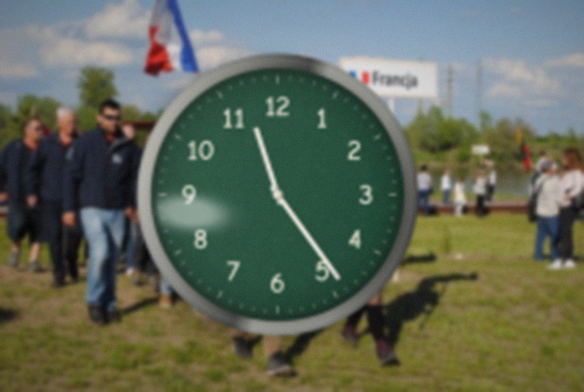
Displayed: 11 h 24 min
